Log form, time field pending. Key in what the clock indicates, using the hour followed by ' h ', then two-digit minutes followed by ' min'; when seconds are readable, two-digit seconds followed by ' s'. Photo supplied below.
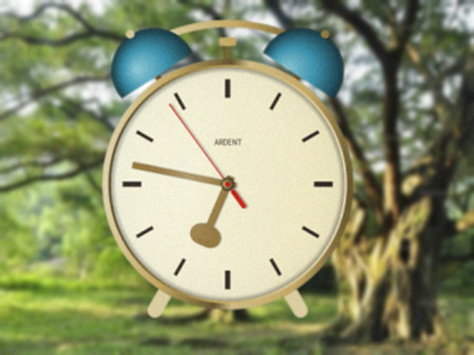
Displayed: 6 h 46 min 54 s
